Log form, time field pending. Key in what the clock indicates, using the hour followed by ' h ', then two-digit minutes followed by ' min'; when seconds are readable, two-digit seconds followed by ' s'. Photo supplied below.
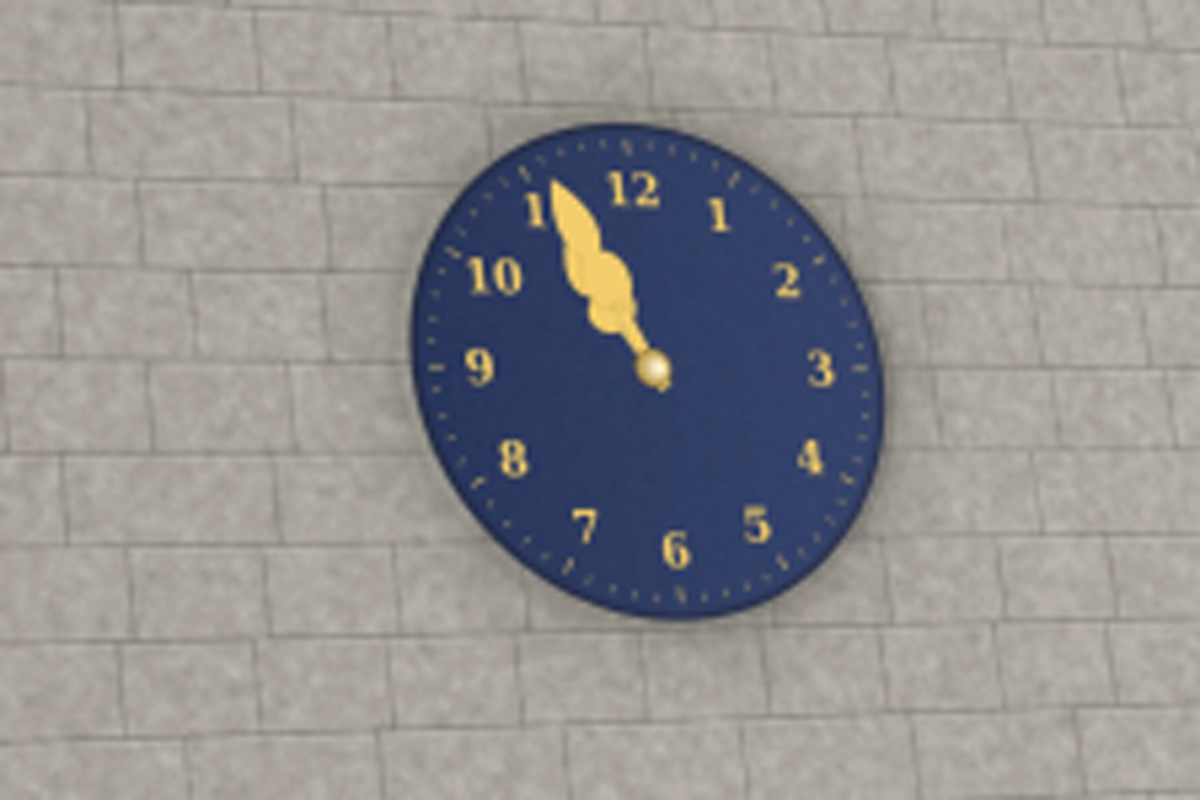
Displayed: 10 h 56 min
